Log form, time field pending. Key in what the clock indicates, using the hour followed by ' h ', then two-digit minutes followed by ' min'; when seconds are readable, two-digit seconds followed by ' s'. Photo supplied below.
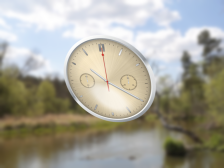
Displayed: 10 h 20 min
